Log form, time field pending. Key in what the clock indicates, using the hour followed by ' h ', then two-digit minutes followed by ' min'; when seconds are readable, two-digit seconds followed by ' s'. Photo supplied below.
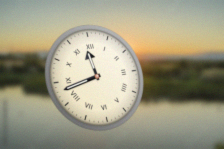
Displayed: 11 h 43 min
